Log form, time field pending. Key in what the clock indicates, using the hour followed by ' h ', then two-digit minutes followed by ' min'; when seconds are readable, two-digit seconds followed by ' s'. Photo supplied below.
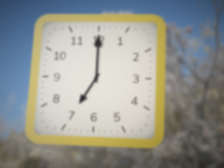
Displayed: 7 h 00 min
